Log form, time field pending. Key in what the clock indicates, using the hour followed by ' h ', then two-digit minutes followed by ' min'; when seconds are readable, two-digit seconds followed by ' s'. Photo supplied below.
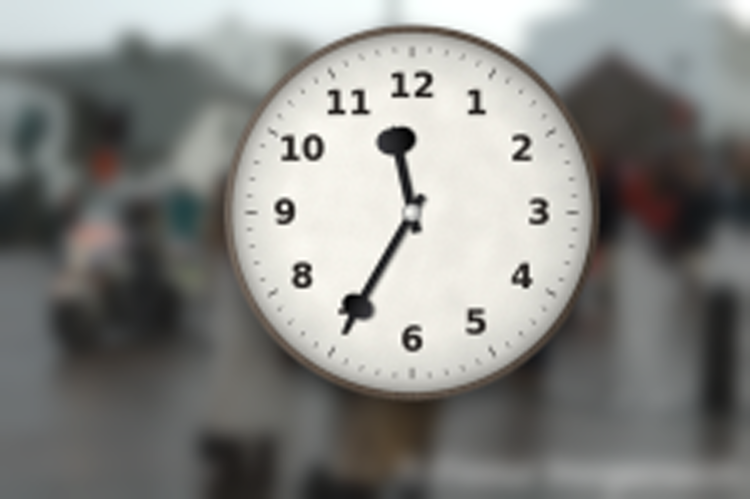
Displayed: 11 h 35 min
